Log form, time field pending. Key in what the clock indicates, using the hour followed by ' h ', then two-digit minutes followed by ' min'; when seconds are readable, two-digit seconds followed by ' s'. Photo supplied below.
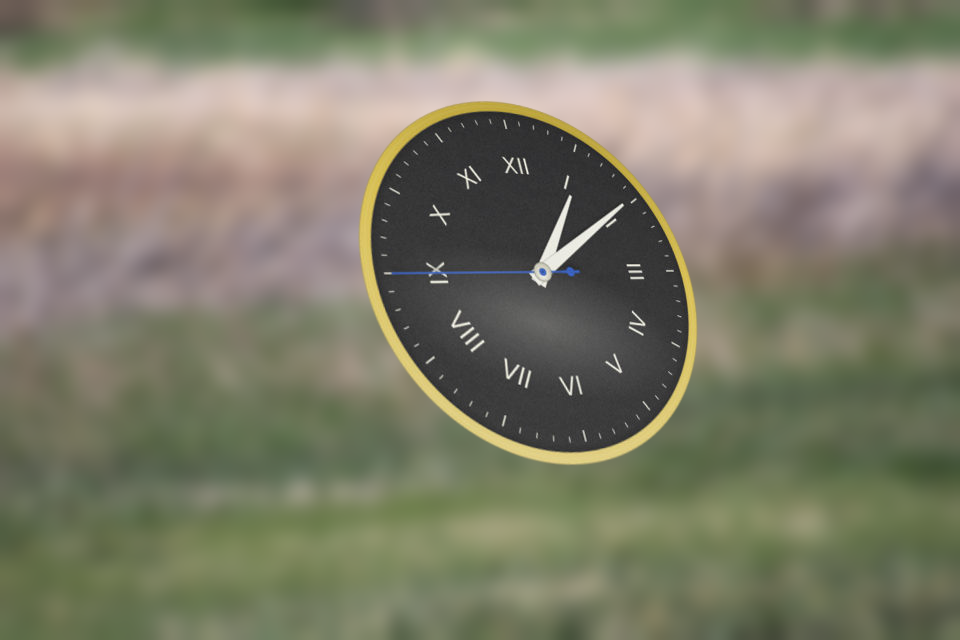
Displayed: 1 h 09 min 45 s
